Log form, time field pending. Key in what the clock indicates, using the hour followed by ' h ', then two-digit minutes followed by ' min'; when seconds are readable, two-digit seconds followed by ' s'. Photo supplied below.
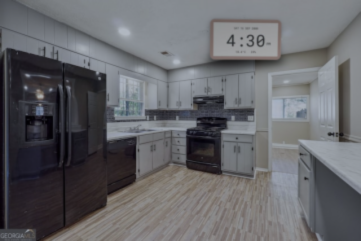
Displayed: 4 h 30 min
